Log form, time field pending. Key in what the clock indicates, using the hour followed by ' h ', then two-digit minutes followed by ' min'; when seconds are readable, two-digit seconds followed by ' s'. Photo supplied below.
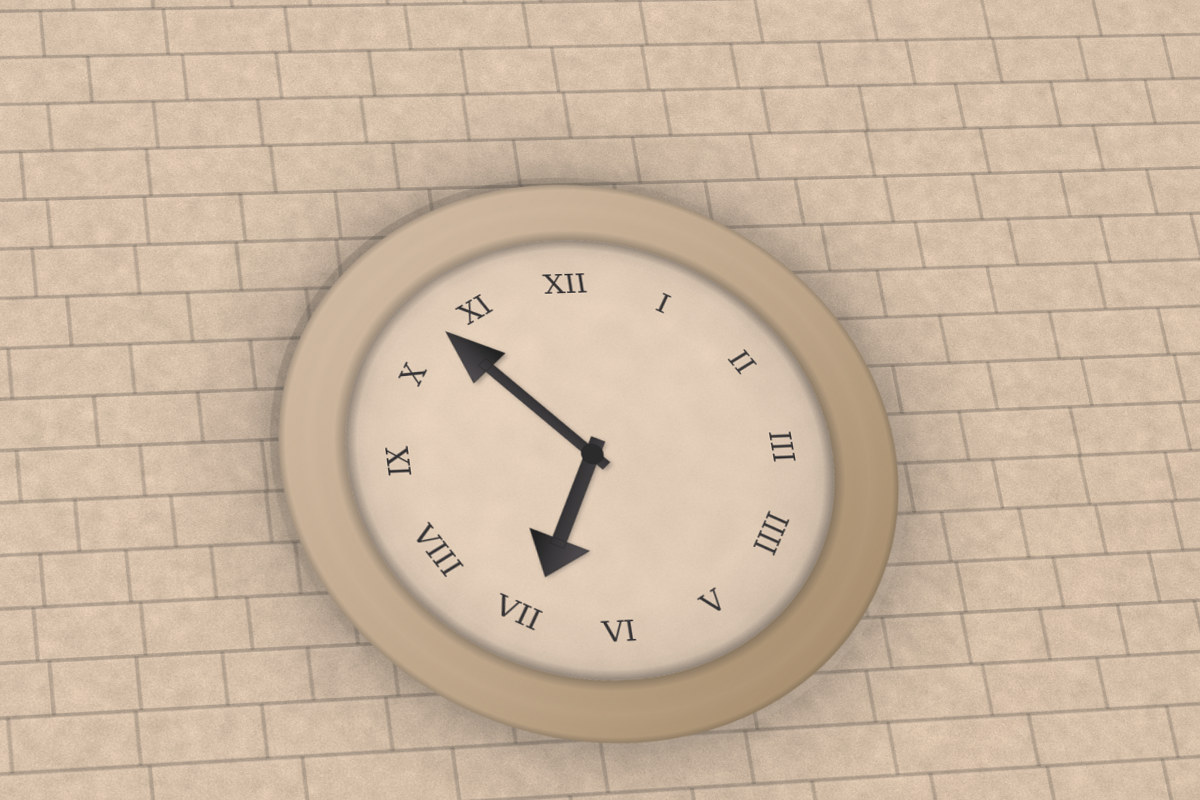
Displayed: 6 h 53 min
